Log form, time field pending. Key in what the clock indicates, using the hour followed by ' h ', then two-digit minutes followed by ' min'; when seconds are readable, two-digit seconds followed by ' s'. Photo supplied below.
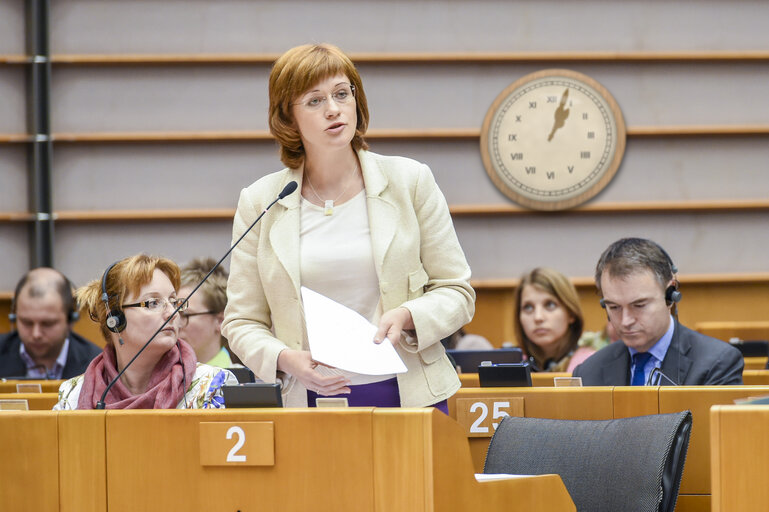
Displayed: 1 h 03 min
